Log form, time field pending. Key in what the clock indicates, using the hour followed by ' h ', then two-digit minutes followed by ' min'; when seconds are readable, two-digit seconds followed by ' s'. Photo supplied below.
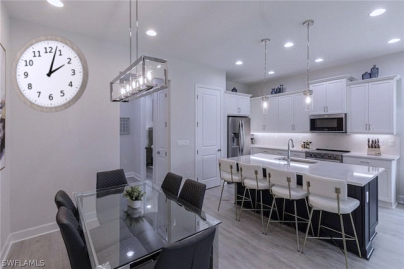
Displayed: 2 h 03 min
